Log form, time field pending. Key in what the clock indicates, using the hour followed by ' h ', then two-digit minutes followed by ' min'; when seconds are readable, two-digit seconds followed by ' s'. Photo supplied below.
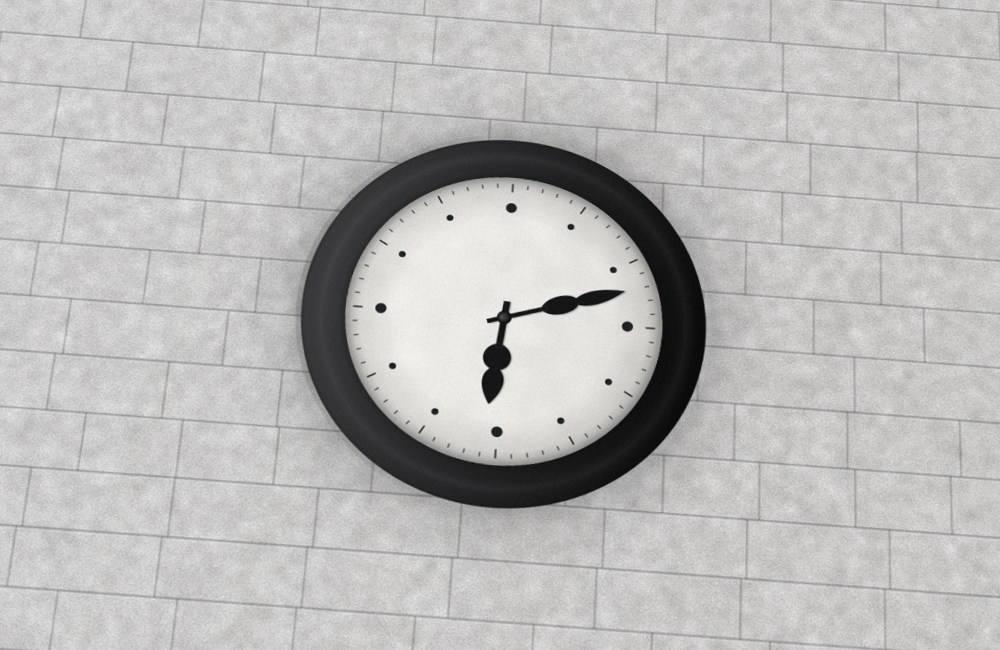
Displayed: 6 h 12 min
